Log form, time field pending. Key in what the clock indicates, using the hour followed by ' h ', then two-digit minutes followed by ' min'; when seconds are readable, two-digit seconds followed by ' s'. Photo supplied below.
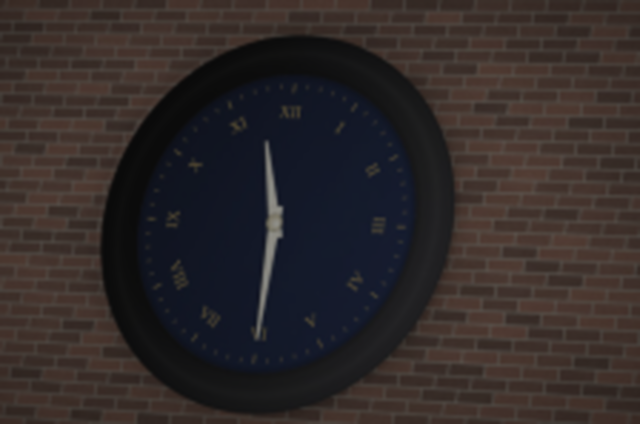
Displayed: 11 h 30 min
